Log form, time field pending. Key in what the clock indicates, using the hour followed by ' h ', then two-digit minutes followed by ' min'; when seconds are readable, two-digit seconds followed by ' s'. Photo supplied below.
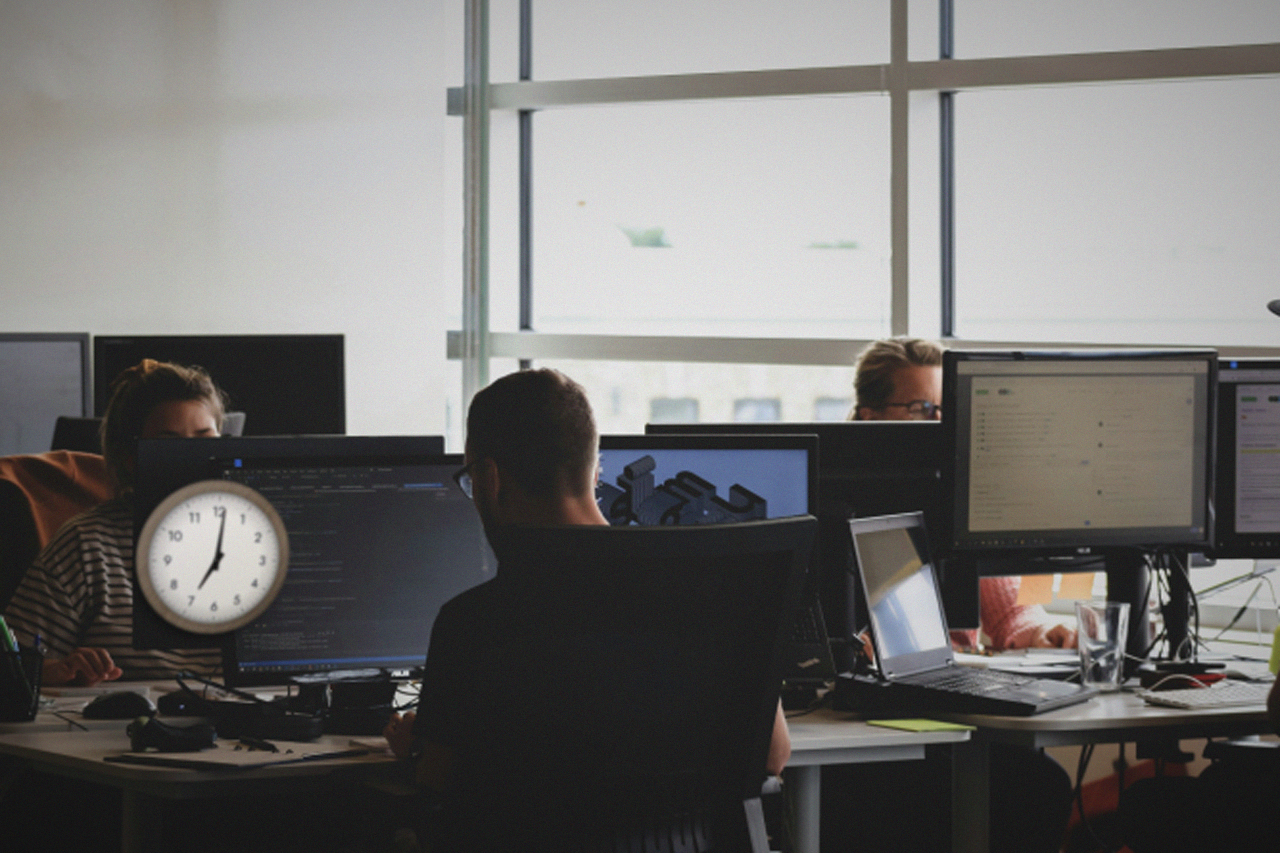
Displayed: 7 h 01 min
